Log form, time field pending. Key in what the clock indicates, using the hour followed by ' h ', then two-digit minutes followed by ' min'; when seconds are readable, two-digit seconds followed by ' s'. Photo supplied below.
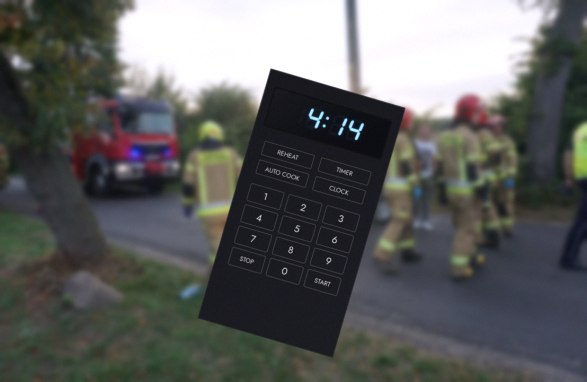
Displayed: 4 h 14 min
